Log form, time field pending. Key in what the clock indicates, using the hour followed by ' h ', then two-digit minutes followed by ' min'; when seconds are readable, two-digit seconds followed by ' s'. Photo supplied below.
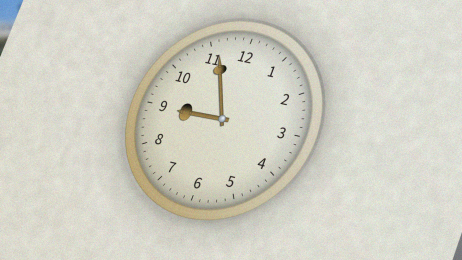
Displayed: 8 h 56 min
